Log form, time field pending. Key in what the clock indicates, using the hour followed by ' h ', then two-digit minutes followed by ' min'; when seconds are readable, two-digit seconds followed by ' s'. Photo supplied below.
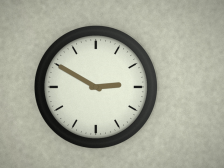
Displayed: 2 h 50 min
